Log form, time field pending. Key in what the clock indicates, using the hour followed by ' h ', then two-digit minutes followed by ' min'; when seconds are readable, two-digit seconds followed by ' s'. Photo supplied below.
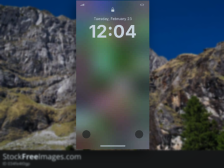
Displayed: 12 h 04 min
